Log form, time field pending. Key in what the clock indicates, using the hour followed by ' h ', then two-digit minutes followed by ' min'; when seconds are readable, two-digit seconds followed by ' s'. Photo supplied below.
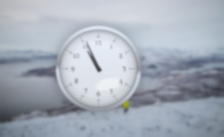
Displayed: 10 h 56 min
